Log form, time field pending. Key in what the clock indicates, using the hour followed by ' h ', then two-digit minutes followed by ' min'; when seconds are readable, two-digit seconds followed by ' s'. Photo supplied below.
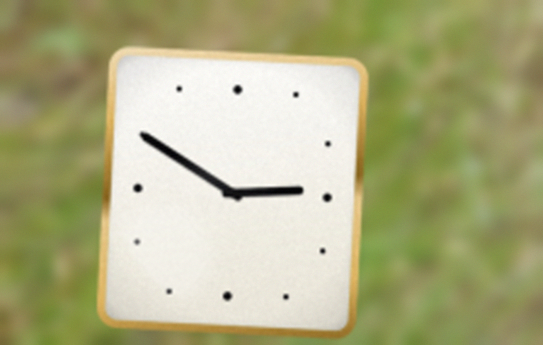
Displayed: 2 h 50 min
